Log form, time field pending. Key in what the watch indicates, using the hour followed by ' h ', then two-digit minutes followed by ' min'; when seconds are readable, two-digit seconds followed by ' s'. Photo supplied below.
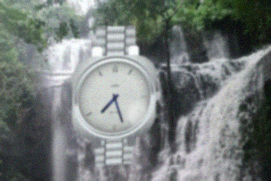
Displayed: 7 h 27 min
